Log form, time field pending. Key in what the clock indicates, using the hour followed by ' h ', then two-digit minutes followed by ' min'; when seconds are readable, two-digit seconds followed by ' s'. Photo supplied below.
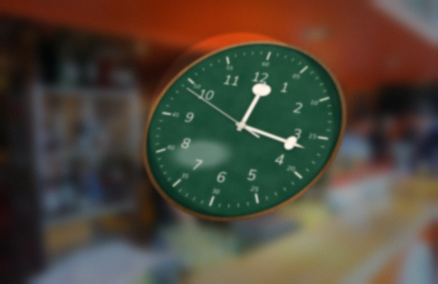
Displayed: 12 h 16 min 49 s
